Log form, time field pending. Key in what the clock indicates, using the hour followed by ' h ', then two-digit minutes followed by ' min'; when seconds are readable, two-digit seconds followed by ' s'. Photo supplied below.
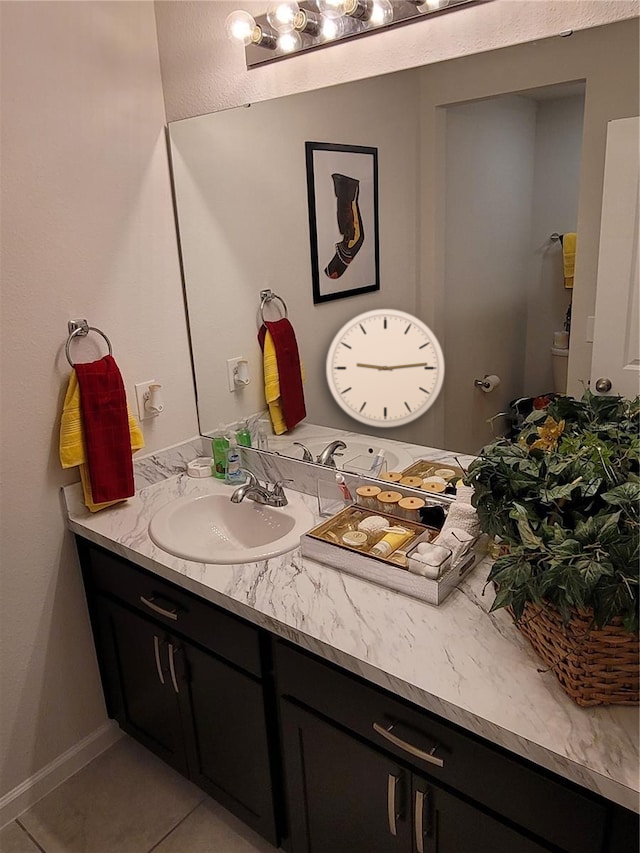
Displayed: 9 h 14 min
